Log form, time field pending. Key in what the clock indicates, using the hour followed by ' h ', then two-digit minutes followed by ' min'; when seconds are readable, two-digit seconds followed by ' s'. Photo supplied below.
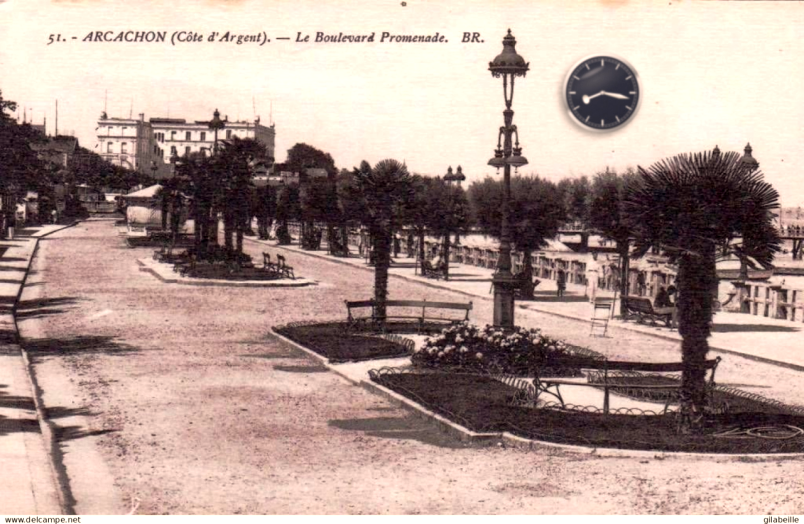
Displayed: 8 h 17 min
